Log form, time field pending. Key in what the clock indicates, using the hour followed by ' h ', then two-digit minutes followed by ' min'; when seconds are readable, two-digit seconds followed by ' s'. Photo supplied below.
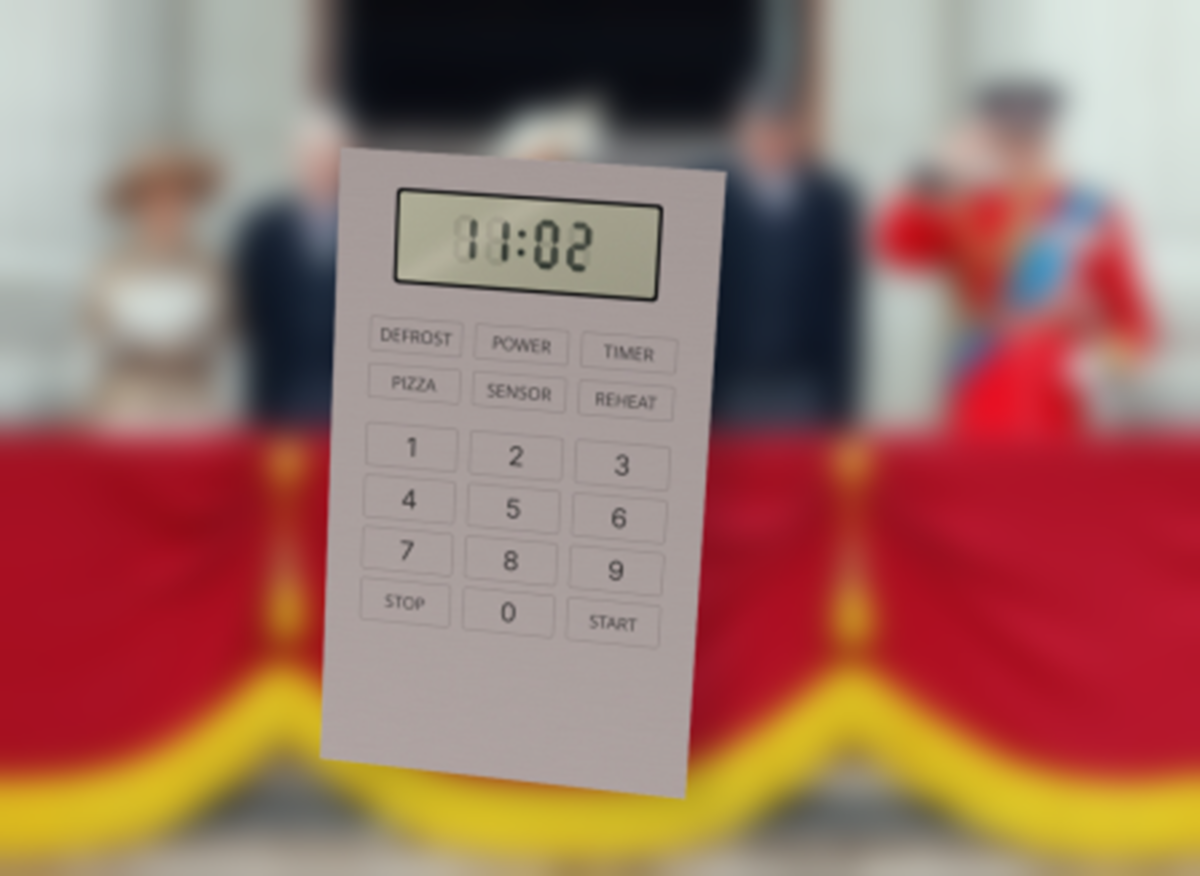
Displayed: 11 h 02 min
